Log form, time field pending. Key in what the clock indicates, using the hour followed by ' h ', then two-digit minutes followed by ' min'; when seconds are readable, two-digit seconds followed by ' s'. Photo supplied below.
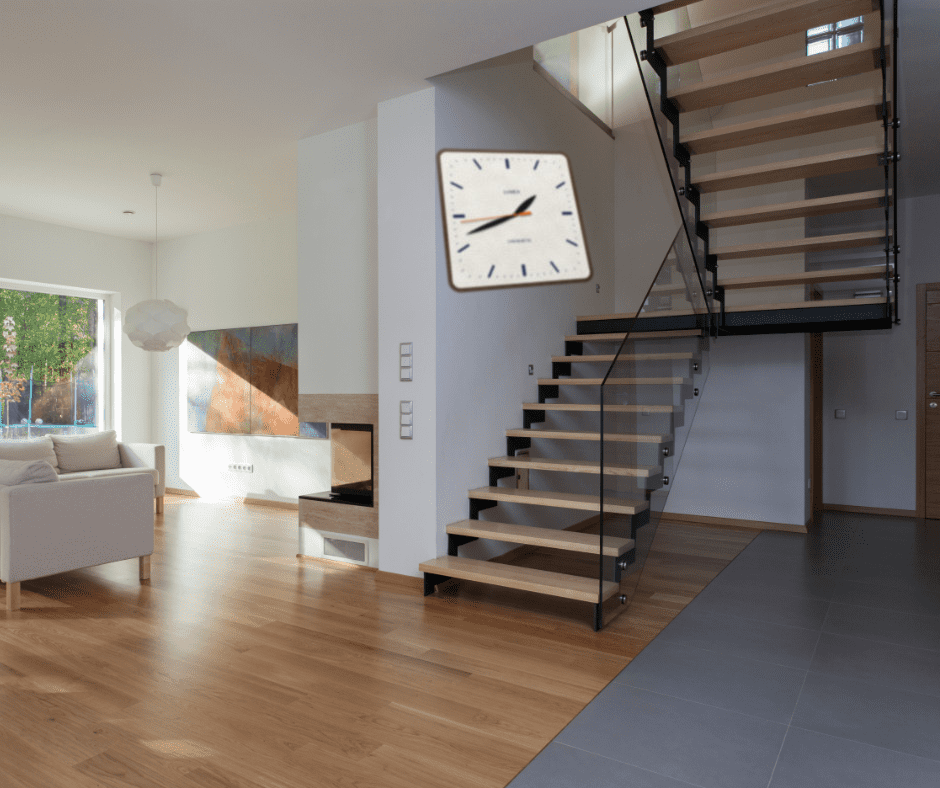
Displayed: 1 h 41 min 44 s
